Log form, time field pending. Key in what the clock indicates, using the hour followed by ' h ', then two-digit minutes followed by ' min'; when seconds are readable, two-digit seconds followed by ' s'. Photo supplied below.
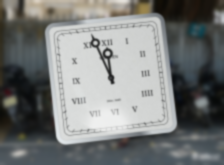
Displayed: 11 h 57 min
